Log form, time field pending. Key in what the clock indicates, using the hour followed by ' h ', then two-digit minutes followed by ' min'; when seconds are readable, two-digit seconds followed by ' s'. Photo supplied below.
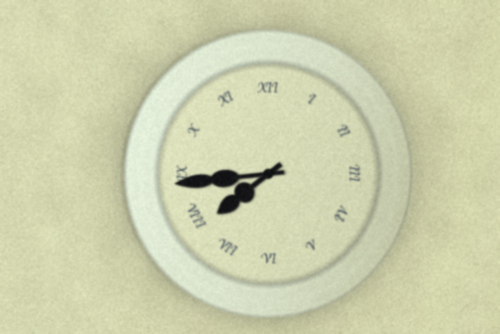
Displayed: 7 h 44 min
